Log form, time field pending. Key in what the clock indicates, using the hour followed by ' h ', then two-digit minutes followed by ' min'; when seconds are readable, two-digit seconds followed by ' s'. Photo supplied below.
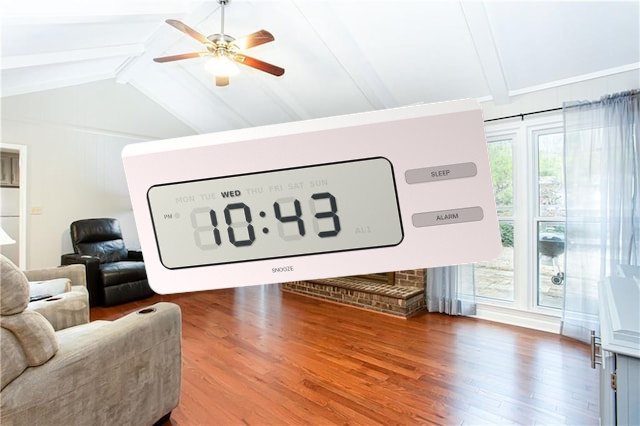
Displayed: 10 h 43 min
